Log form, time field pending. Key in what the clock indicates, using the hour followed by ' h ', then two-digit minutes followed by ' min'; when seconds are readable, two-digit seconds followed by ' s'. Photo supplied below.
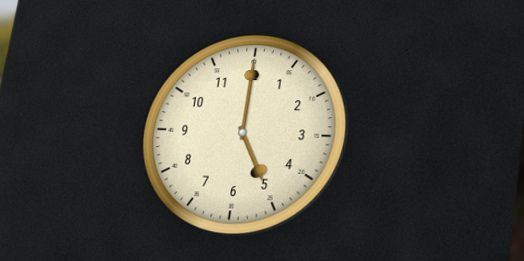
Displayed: 5 h 00 min
